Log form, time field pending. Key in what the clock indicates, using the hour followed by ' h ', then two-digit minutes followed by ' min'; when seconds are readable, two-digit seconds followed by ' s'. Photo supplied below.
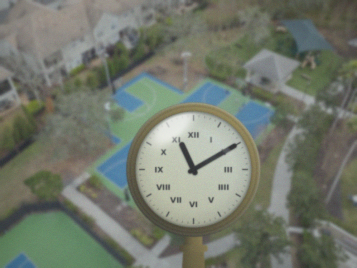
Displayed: 11 h 10 min
